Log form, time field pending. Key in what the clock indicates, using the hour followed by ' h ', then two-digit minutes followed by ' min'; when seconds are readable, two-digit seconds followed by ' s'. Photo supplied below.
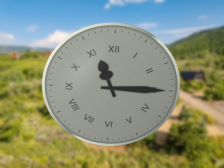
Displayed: 11 h 15 min
